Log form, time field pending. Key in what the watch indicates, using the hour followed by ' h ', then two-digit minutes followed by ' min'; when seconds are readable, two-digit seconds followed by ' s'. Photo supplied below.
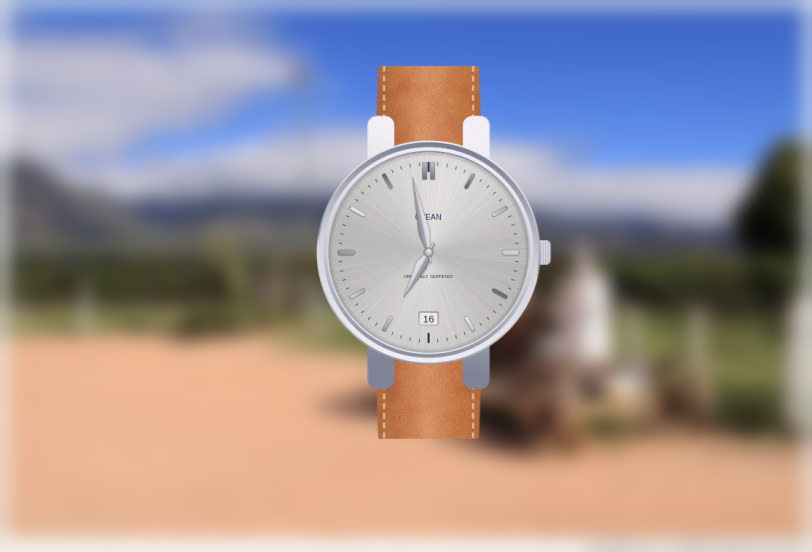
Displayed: 6 h 58 min
